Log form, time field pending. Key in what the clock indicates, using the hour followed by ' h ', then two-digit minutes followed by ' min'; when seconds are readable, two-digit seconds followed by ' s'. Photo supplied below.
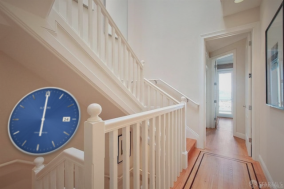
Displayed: 6 h 00 min
